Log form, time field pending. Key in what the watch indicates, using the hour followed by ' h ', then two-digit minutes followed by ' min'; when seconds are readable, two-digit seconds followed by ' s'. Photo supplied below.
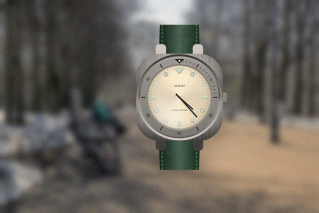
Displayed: 4 h 23 min
